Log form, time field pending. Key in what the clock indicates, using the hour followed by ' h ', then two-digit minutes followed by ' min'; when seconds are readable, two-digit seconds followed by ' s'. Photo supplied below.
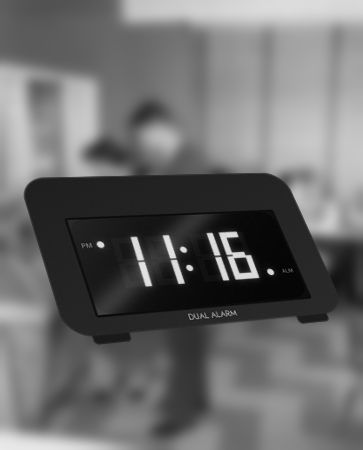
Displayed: 11 h 16 min
